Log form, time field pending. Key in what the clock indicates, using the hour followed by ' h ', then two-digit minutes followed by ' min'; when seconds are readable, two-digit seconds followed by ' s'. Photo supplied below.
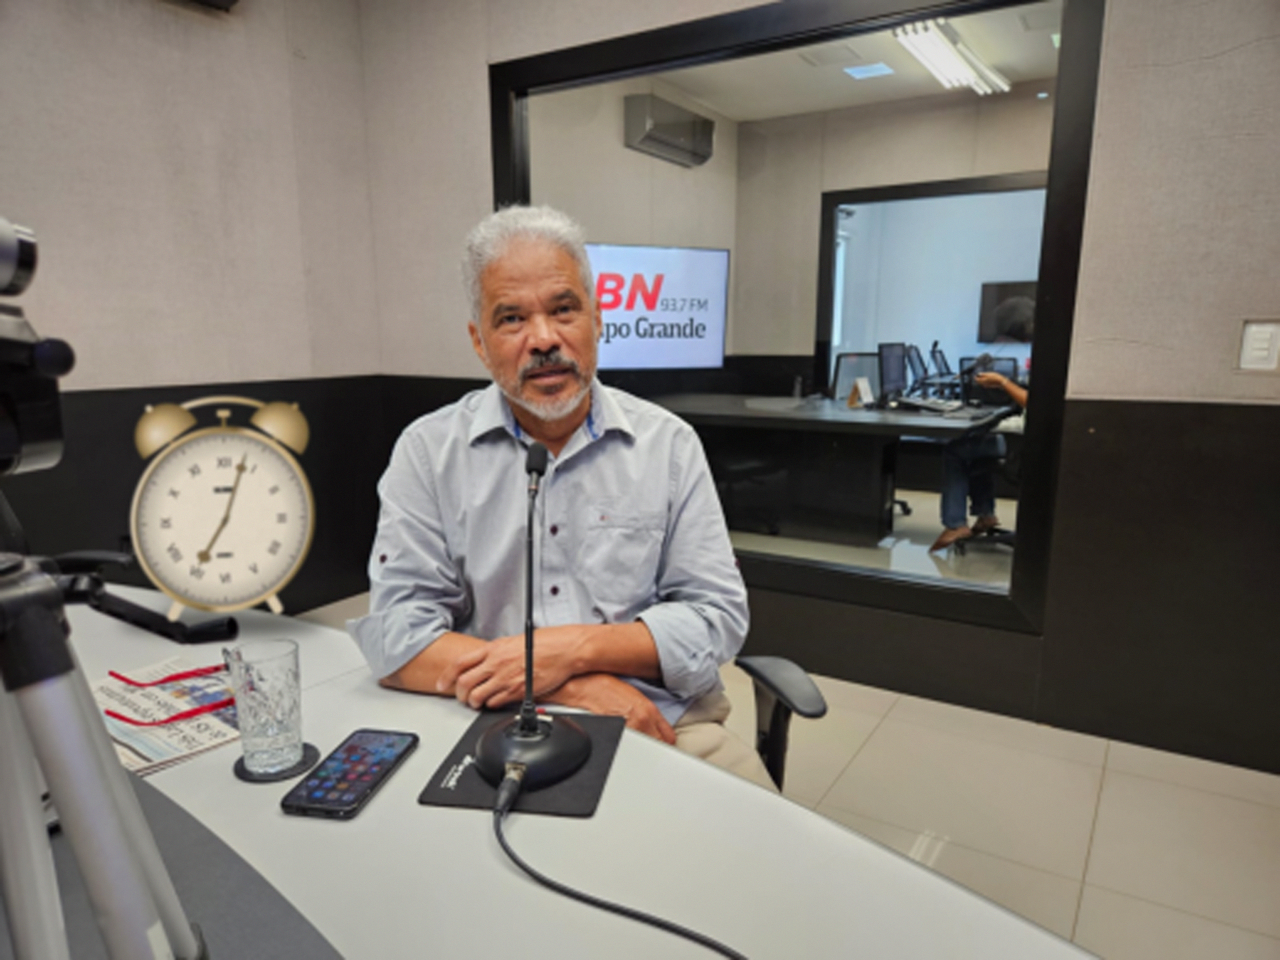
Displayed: 7 h 03 min
